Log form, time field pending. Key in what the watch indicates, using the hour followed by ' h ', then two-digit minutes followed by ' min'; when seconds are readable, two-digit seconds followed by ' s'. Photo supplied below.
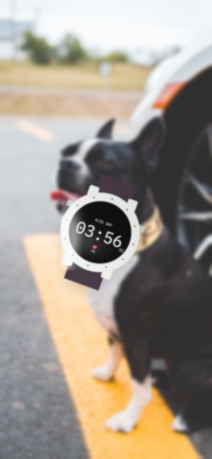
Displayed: 3 h 56 min
